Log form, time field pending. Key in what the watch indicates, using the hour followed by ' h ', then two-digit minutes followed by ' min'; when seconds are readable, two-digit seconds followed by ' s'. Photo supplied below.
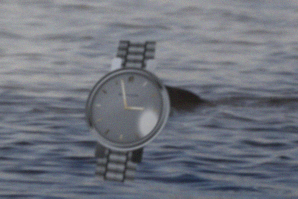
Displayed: 2 h 57 min
